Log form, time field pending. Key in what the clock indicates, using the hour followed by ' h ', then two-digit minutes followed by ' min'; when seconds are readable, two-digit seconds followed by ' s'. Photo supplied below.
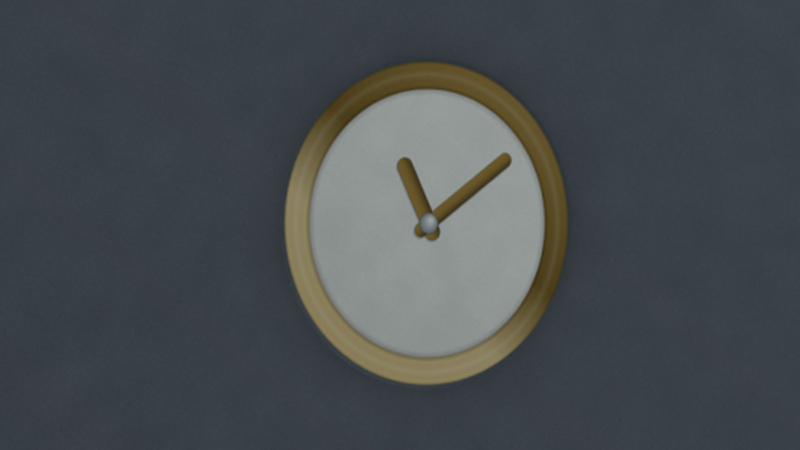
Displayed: 11 h 09 min
